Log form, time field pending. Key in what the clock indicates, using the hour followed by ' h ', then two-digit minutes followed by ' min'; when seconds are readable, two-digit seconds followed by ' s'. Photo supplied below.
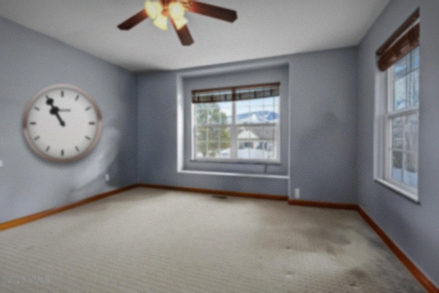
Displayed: 10 h 55 min
